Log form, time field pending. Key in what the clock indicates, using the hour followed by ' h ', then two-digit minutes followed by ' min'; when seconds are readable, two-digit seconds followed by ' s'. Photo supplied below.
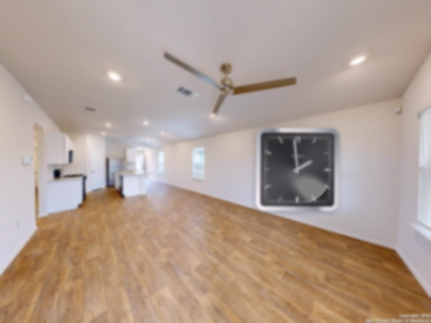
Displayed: 1 h 59 min
